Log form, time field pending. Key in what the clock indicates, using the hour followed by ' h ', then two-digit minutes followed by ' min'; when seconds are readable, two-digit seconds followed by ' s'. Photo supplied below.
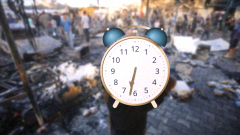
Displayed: 6 h 32 min
